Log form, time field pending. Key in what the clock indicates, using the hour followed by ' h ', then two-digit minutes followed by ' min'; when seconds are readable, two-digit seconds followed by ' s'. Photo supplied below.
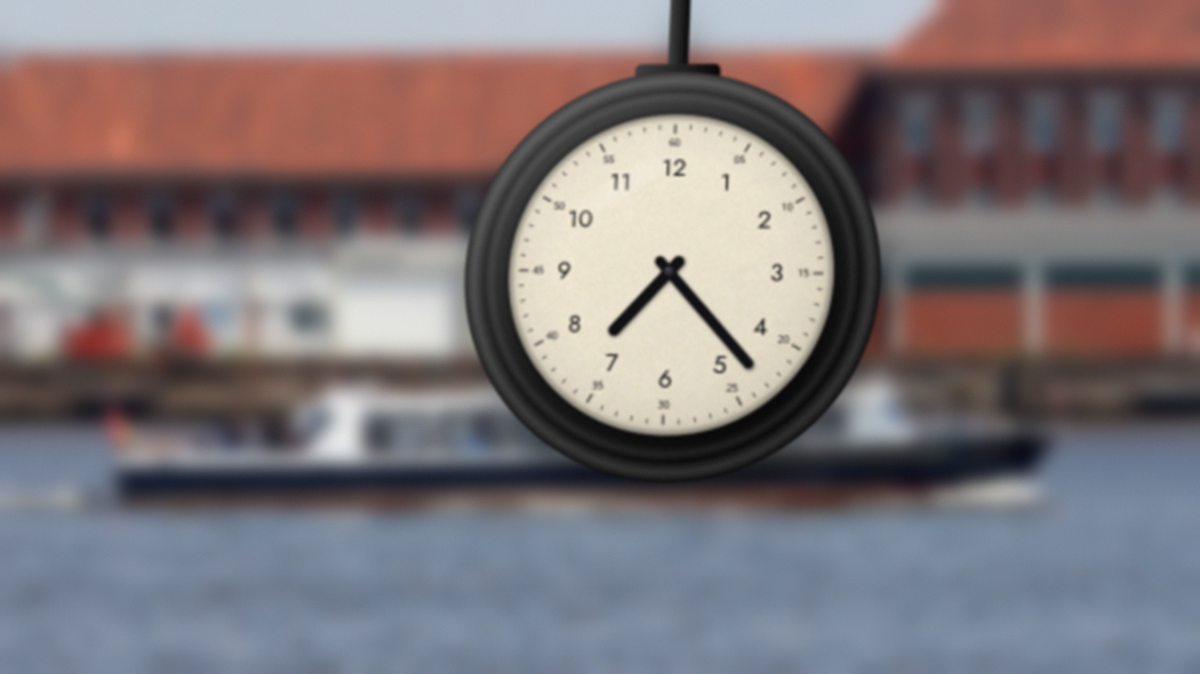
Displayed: 7 h 23 min
